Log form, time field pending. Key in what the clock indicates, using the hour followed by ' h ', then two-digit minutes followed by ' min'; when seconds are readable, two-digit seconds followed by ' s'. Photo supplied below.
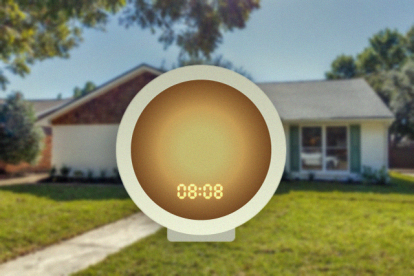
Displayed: 8 h 08 min
